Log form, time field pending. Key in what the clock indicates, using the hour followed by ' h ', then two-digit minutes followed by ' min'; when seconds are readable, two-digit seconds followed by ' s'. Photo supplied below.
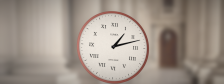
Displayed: 1 h 12 min
